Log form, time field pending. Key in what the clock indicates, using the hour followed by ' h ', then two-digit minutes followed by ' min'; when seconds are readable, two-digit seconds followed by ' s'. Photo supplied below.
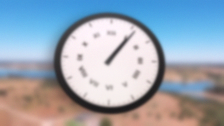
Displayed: 1 h 06 min
